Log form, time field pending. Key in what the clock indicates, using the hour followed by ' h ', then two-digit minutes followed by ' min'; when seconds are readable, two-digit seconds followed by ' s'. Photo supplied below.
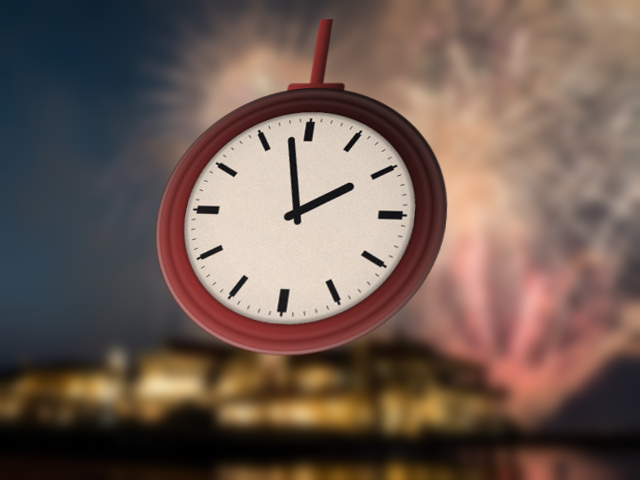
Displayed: 1 h 58 min
